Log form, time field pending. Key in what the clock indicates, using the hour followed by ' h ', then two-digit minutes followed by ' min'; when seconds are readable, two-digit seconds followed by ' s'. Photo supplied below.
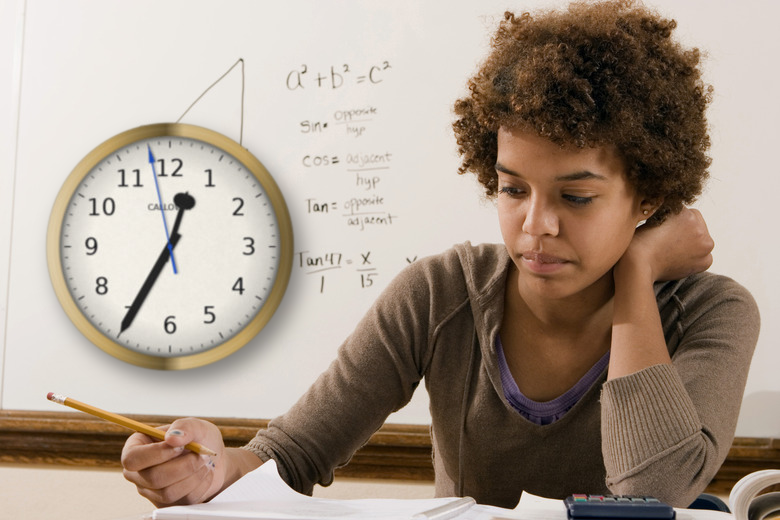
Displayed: 12 h 34 min 58 s
